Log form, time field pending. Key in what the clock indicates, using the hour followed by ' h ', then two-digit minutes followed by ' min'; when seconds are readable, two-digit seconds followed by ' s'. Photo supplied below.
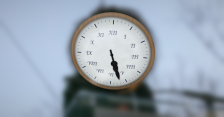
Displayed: 5 h 27 min
